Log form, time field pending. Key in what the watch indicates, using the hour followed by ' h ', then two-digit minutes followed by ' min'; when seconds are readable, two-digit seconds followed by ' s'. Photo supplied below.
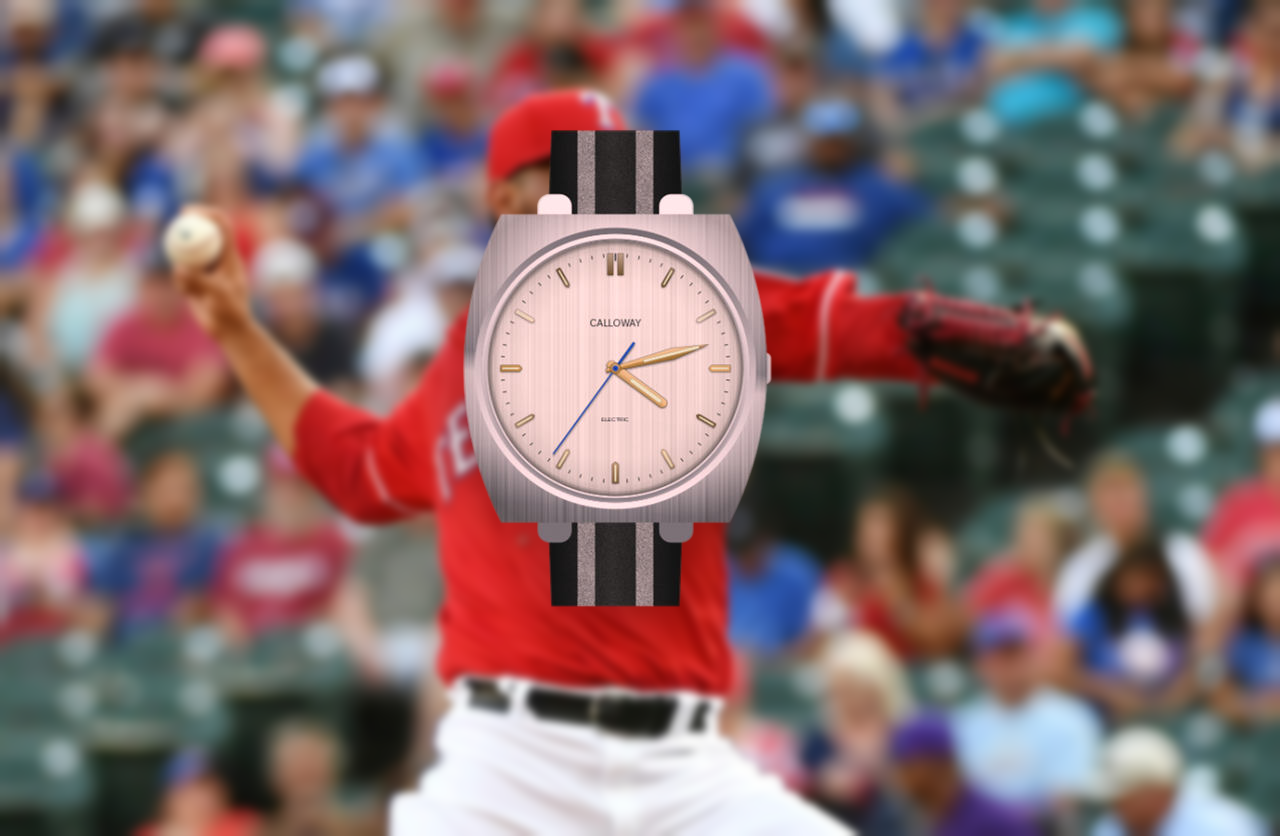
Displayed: 4 h 12 min 36 s
